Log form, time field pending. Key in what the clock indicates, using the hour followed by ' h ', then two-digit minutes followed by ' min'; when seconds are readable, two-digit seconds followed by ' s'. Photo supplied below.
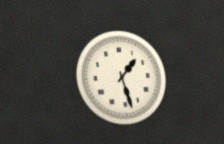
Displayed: 1 h 28 min
